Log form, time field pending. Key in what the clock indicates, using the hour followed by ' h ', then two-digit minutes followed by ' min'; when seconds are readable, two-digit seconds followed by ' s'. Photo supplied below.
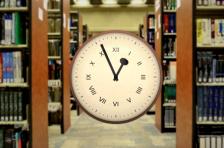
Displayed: 12 h 56 min
